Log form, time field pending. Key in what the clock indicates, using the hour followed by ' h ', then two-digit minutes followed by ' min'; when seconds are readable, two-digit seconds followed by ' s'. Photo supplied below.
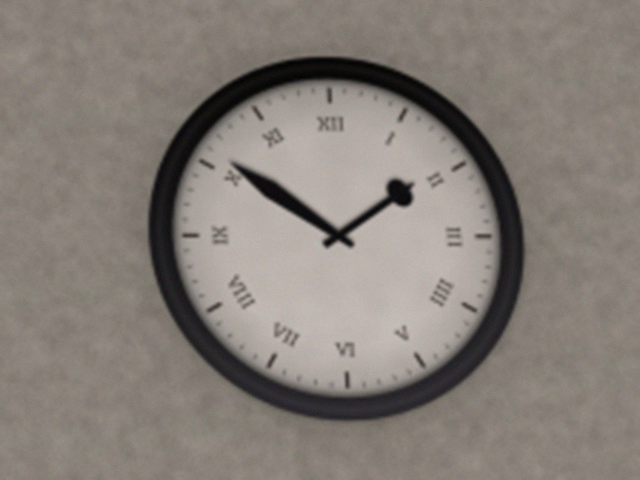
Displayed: 1 h 51 min
